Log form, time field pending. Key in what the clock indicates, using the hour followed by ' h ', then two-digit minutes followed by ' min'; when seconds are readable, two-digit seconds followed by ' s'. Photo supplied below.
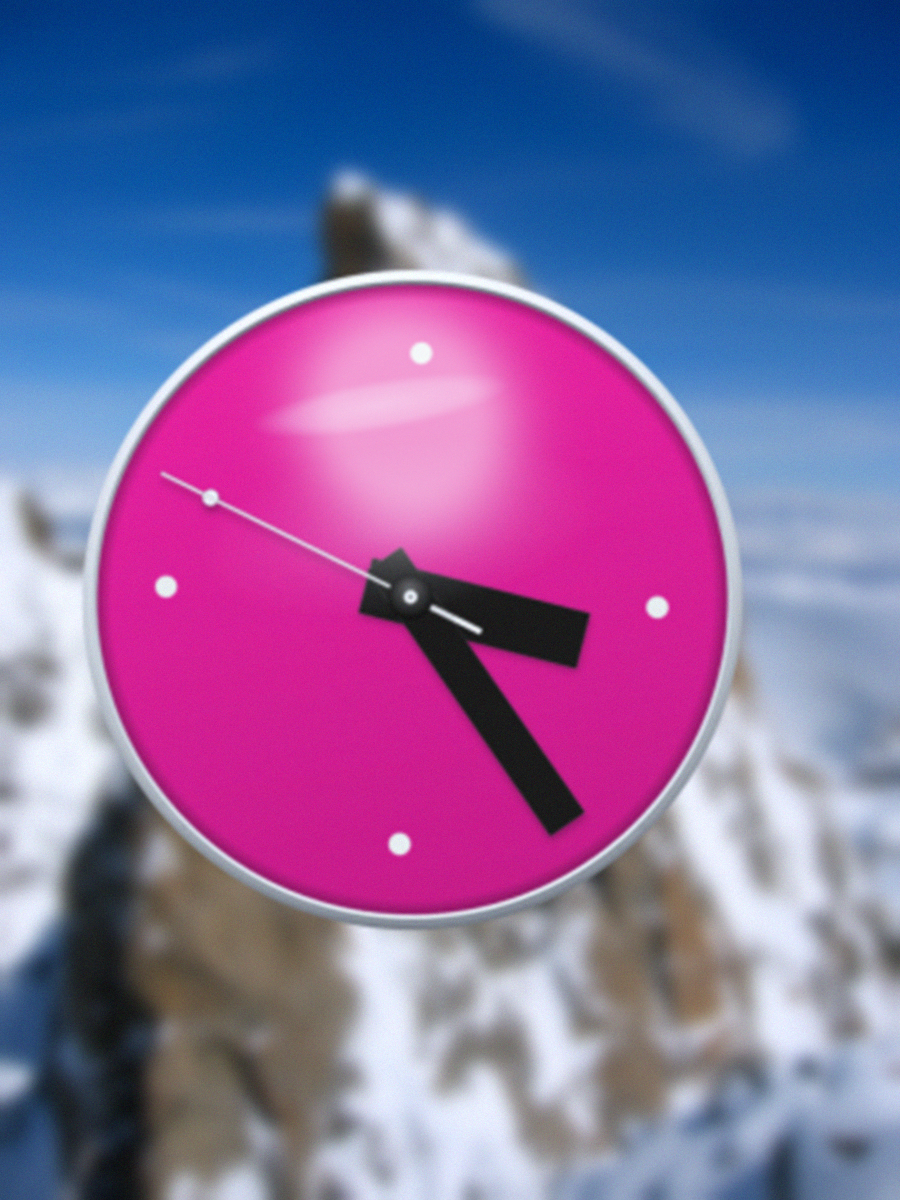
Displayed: 3 h 23 min 49 s
